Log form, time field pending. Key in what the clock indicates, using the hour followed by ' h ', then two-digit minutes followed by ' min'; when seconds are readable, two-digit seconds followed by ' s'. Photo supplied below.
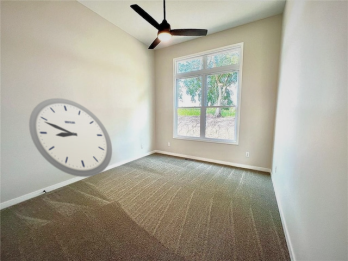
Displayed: 8 h 49 min
